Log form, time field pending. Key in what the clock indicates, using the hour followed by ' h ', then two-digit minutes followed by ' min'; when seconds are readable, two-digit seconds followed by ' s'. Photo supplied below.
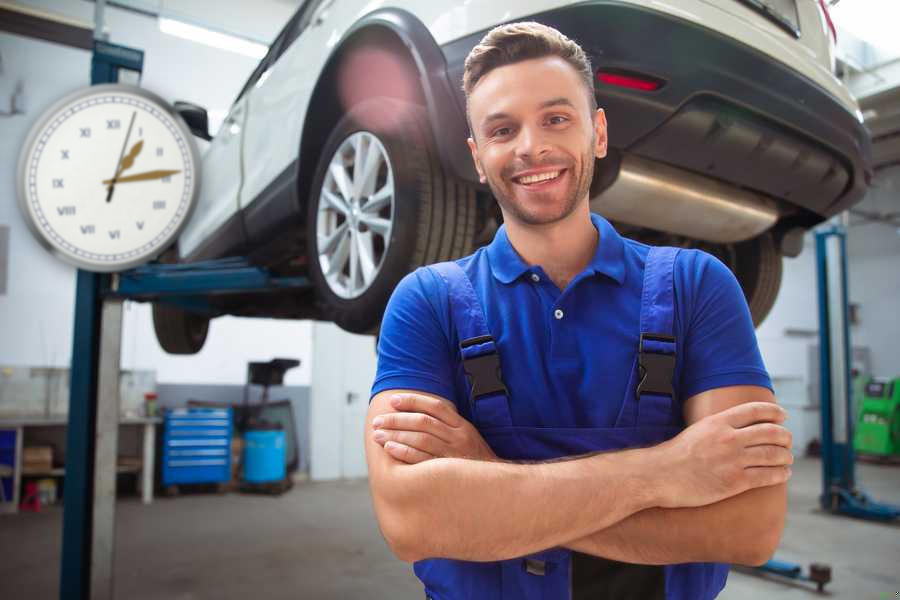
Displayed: 1 h 14 min 03 s
